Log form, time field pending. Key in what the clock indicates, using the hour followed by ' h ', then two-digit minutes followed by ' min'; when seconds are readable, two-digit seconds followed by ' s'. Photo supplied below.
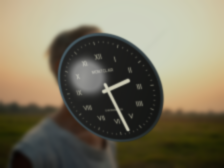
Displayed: 2 h 28 min
